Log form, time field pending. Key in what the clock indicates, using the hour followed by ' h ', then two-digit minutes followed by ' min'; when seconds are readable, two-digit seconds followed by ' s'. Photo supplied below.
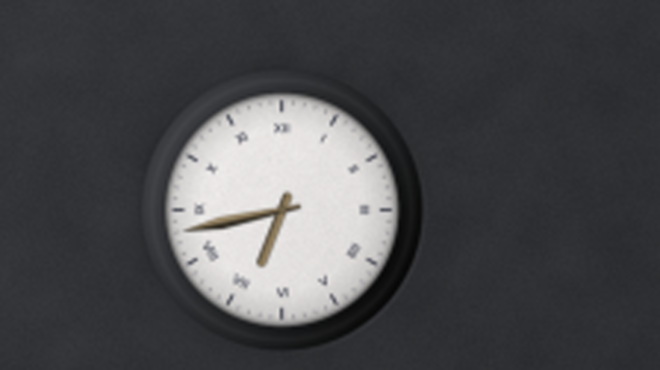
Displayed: 6 h 43 min
